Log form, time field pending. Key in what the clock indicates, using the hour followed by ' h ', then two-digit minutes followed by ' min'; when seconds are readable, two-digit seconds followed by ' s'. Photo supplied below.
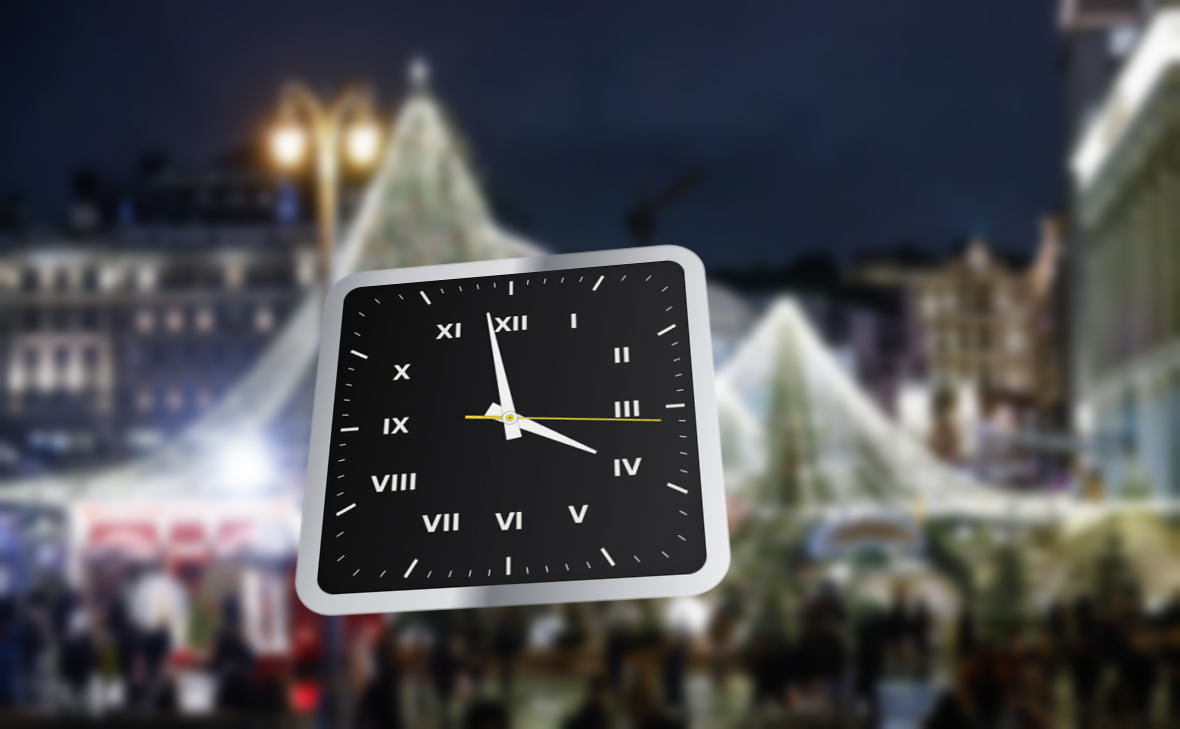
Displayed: 3 h 58 min 16 s
